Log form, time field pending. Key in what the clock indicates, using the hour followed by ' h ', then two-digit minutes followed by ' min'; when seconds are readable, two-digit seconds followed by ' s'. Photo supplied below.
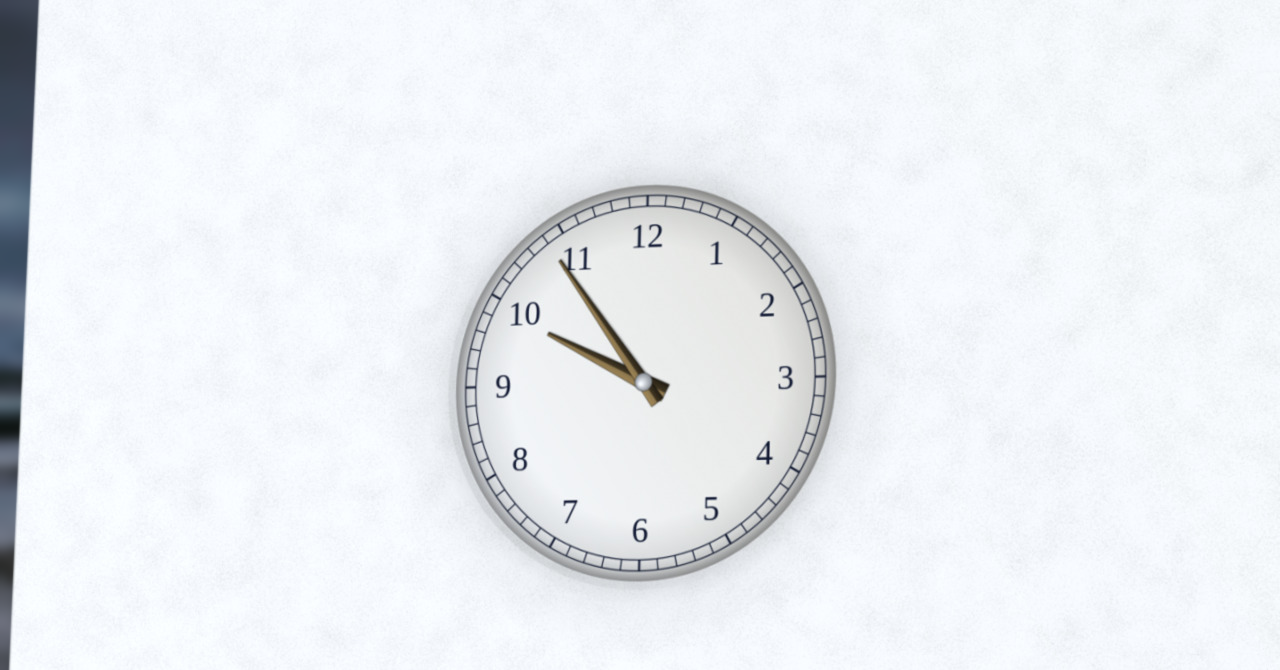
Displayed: 9 h 54 min
